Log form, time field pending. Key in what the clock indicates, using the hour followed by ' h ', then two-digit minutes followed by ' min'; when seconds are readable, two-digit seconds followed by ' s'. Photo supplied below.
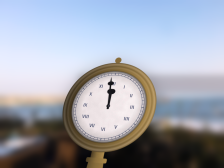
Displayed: 11 h 59 min
